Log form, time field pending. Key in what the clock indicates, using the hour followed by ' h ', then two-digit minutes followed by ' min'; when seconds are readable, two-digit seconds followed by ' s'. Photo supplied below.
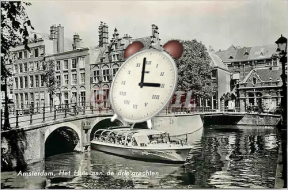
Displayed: 2 h 58 min
